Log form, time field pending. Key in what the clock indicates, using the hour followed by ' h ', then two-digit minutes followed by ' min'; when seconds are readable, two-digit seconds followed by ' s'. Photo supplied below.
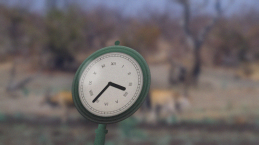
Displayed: 3 h 36 min
